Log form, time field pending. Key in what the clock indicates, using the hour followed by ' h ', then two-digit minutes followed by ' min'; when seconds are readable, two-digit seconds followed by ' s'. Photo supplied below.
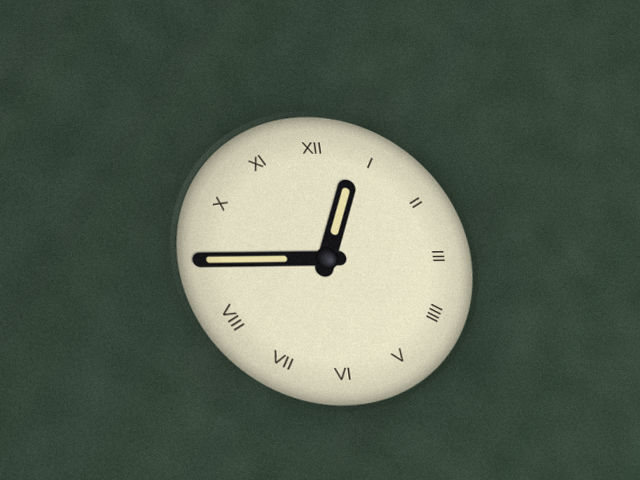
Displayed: 12 h 45 min
